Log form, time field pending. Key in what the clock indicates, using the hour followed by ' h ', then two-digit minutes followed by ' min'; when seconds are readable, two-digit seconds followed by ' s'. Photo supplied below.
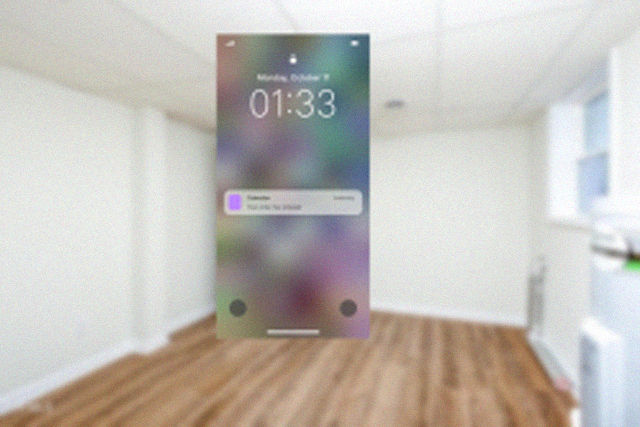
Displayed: 1 h 33 min
